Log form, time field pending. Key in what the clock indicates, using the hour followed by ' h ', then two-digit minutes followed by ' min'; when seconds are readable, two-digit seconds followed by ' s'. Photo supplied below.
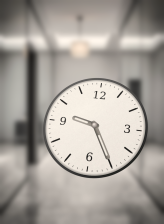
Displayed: 9 h 25 min
